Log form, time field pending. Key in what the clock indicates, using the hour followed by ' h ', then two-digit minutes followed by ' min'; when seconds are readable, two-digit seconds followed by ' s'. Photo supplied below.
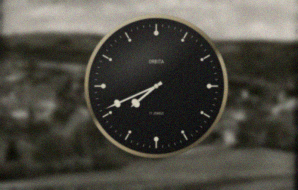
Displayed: 7 h 41 min
